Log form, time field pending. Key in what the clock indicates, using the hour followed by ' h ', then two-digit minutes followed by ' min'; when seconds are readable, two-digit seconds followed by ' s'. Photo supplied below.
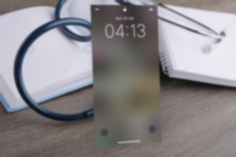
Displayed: 4 h 13 min
